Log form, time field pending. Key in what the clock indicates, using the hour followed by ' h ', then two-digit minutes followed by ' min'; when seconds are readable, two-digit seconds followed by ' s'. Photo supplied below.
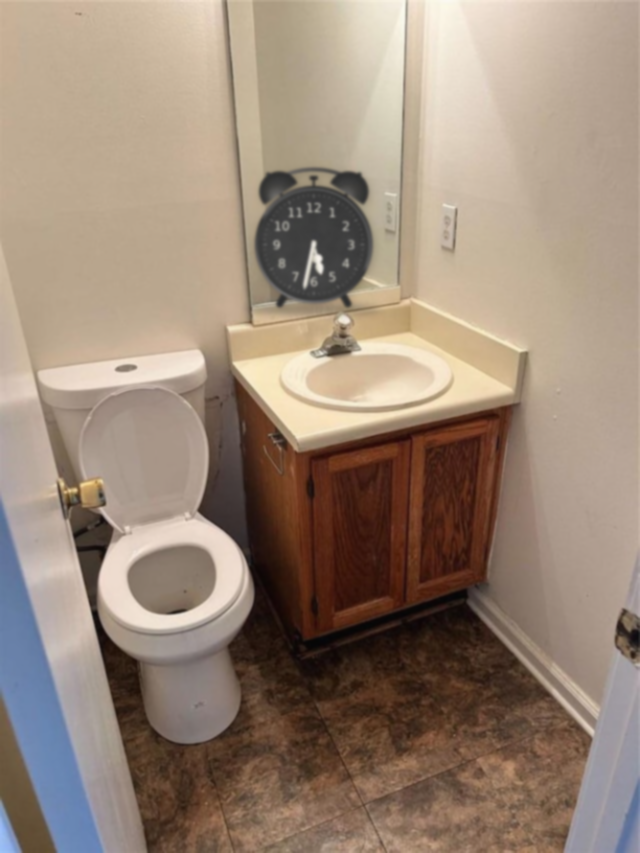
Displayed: 5 h 32 min
